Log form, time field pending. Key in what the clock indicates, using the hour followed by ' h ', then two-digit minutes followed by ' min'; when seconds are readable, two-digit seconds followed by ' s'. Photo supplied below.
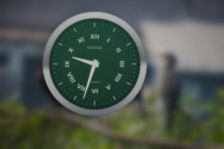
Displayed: 9 h 33 min
